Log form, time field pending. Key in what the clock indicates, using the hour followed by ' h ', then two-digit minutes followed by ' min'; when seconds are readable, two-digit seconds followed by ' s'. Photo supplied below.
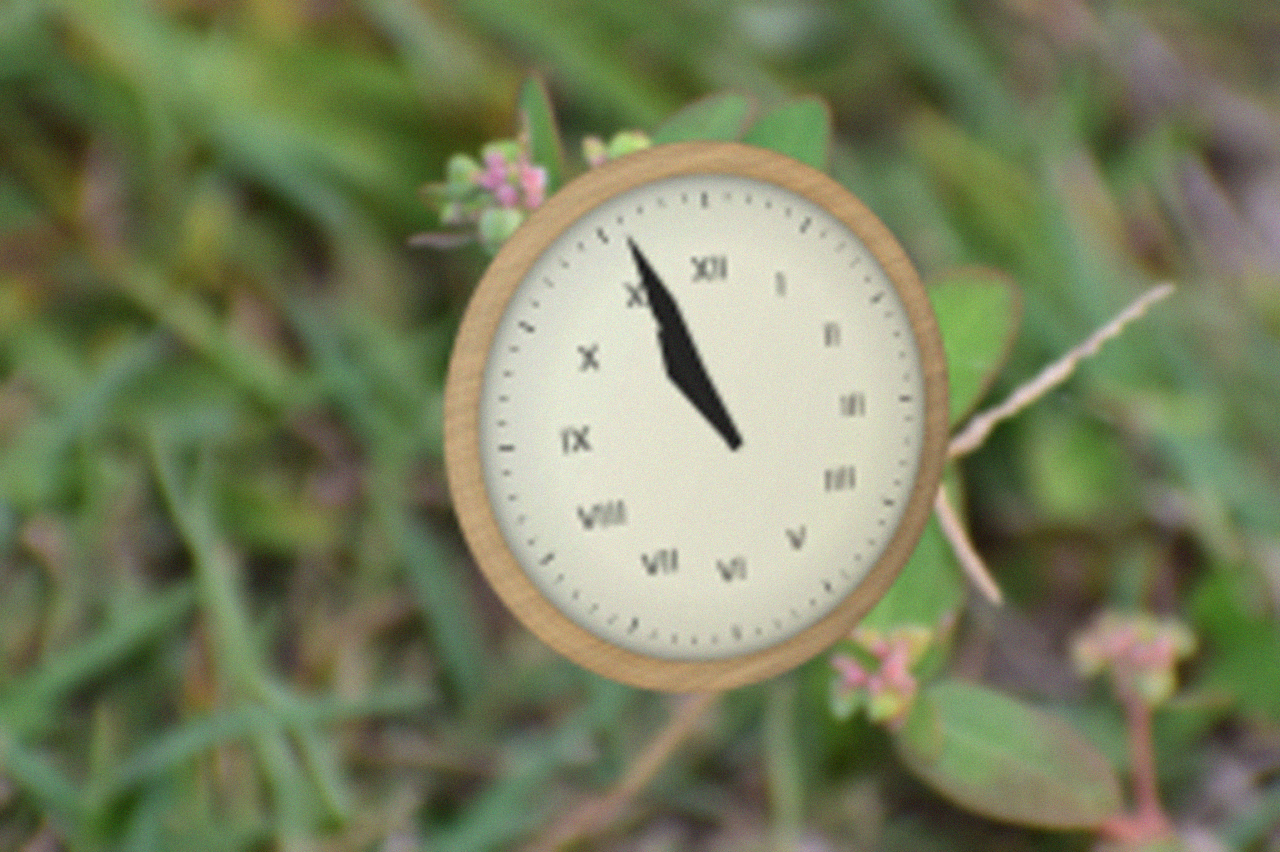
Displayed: 10 h 56 min
